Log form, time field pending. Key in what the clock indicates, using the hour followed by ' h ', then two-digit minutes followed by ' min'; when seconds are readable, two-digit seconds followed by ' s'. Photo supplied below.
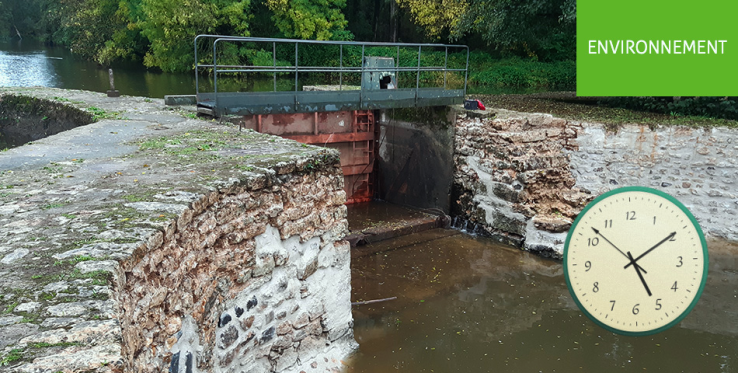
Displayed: 5 h 09 min 52 s
